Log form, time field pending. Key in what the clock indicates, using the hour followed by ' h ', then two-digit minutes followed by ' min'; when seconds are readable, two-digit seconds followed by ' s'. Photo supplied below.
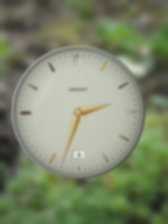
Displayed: 2 h 33 min
